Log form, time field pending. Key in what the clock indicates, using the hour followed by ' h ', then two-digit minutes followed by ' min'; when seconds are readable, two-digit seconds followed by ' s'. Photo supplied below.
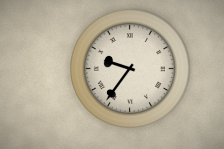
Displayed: 9 h 36 min
